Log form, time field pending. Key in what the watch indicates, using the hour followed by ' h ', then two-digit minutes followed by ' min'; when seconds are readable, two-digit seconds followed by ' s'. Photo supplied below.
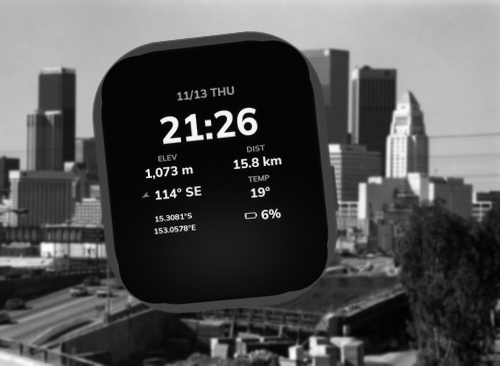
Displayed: 21 h 26 min
